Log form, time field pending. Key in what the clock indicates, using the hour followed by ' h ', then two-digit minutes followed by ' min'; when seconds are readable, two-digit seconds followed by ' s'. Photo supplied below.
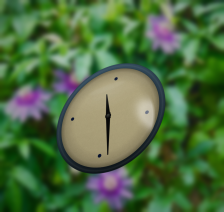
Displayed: 11 h 28 min
